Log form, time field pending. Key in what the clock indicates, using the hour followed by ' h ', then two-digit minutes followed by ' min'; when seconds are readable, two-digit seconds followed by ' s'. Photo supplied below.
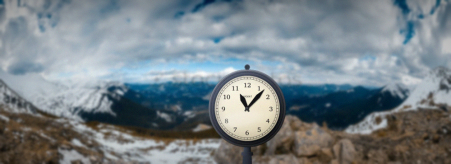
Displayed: 11 h 07 min
